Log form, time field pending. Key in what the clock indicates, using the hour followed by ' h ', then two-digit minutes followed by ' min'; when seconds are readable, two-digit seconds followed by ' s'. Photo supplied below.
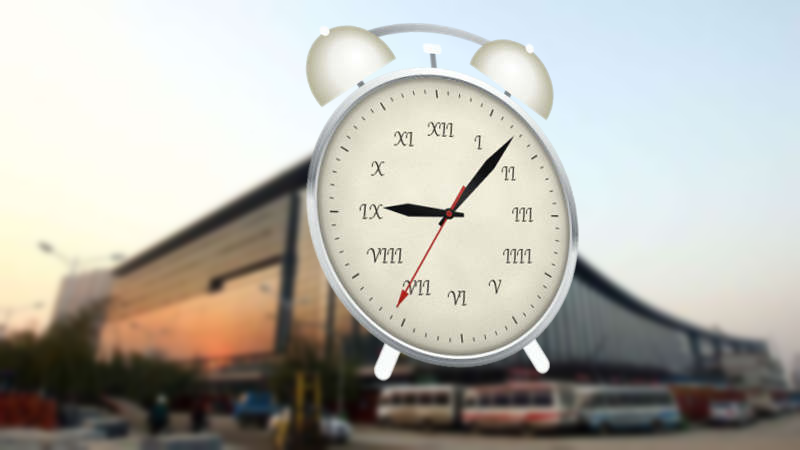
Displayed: 9 h 07 min 36 s
